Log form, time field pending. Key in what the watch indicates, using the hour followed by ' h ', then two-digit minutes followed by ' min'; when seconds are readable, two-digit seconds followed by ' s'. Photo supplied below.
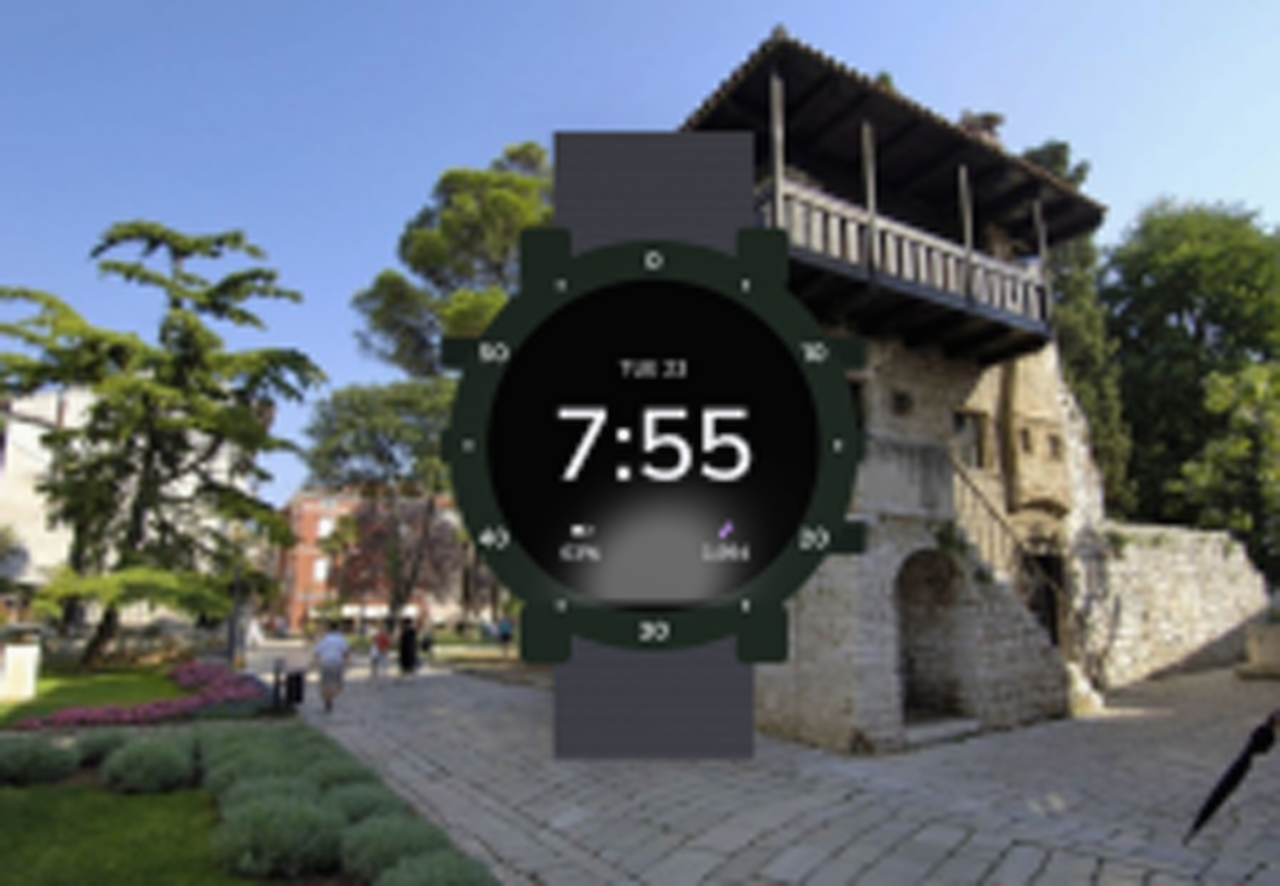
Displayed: 7 h 55 min
